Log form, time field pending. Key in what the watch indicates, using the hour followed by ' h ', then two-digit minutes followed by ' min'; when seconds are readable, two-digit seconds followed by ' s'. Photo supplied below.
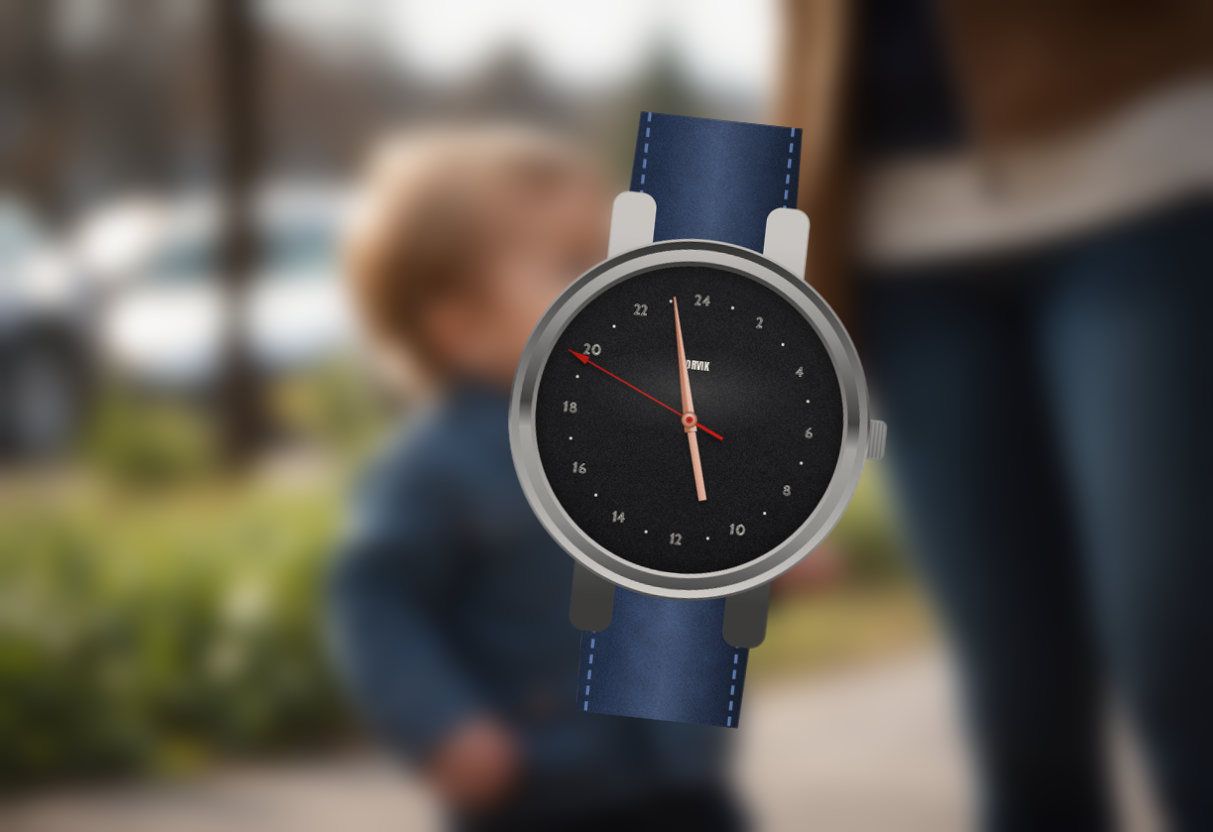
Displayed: 10 h 57 min 49 s
